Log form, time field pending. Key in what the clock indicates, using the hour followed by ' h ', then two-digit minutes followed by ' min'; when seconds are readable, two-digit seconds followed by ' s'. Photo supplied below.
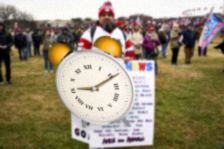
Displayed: 9 h 11 min
